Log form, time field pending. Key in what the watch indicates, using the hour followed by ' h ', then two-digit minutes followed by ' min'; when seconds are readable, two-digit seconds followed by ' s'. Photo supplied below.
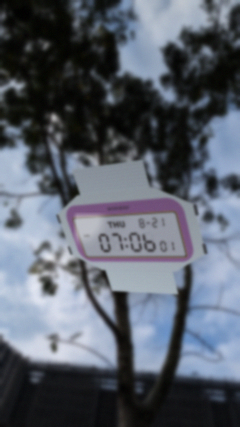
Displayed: 7 h 06 min
